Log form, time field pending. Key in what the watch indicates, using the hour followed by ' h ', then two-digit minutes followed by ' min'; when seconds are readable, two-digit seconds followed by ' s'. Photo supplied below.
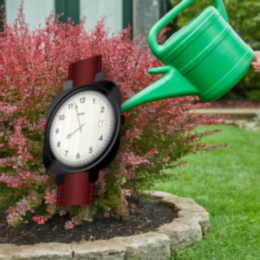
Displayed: 7 h 57 min
